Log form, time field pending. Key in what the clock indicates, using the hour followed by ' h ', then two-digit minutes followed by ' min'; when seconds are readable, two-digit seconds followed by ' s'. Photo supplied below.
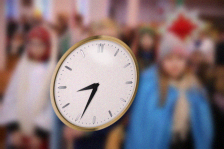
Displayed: 8 h 34 min
